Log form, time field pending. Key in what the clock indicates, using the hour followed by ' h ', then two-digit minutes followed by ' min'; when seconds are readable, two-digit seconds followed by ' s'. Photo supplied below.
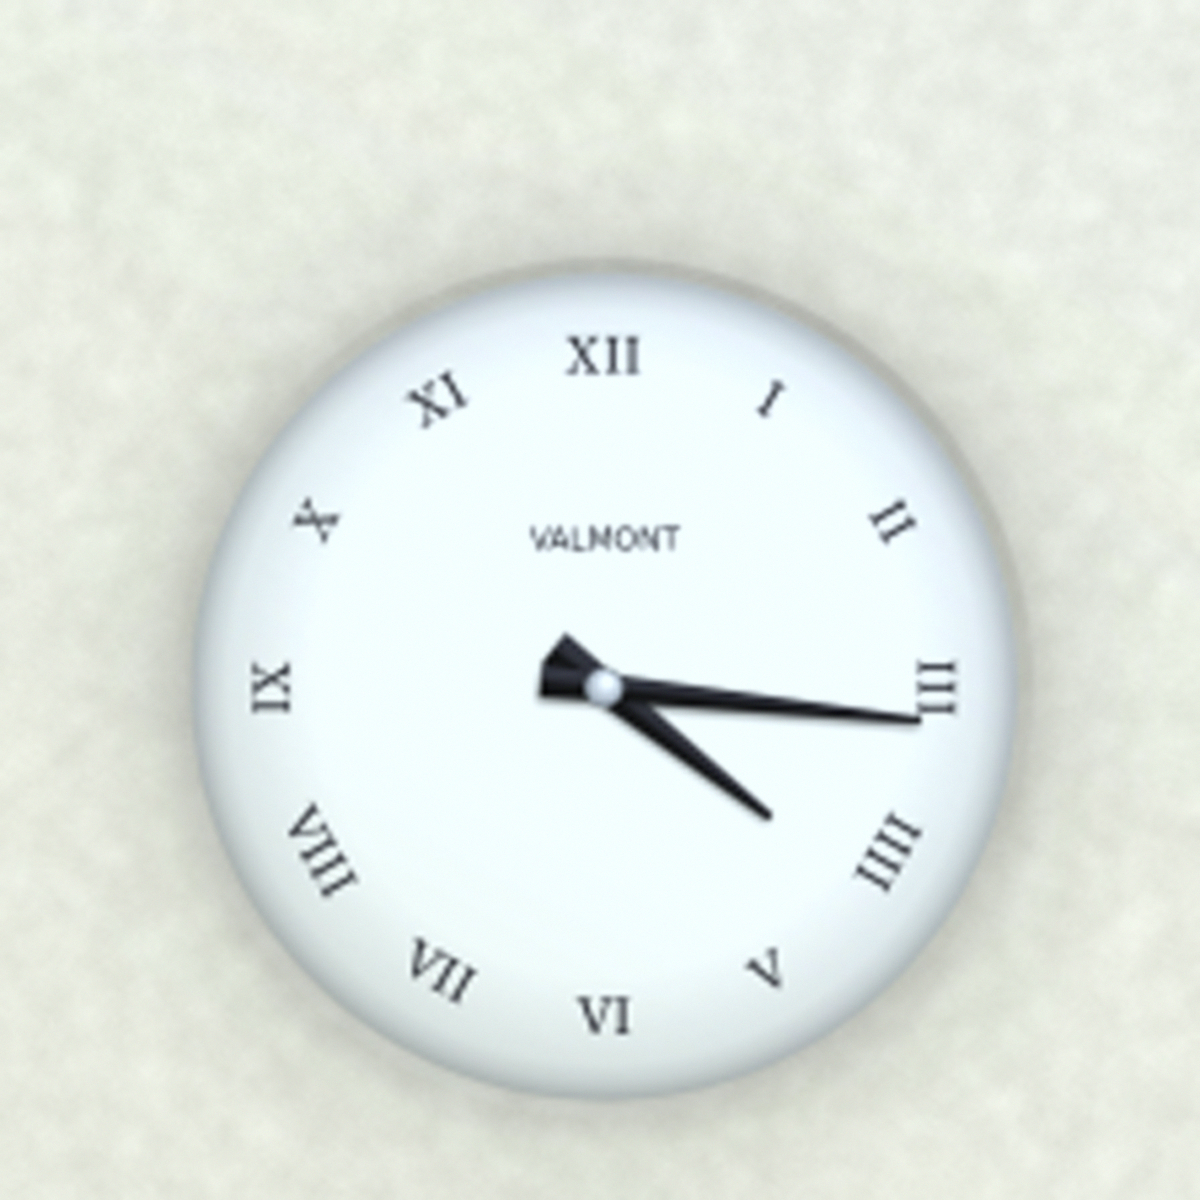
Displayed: 4 h 16 min
